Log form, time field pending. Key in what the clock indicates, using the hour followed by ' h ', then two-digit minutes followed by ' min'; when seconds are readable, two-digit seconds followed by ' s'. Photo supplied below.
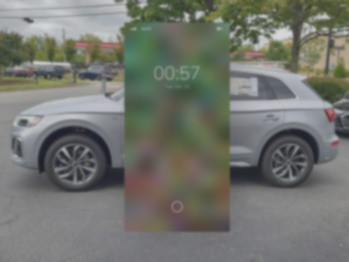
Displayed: 0 h 57 min
